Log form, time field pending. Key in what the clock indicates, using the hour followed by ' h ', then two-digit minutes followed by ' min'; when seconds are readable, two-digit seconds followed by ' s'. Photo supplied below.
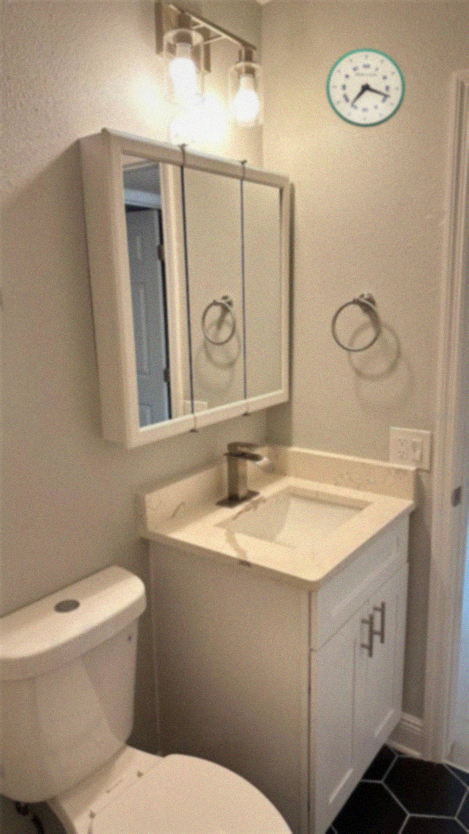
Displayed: 7 h 18 min
